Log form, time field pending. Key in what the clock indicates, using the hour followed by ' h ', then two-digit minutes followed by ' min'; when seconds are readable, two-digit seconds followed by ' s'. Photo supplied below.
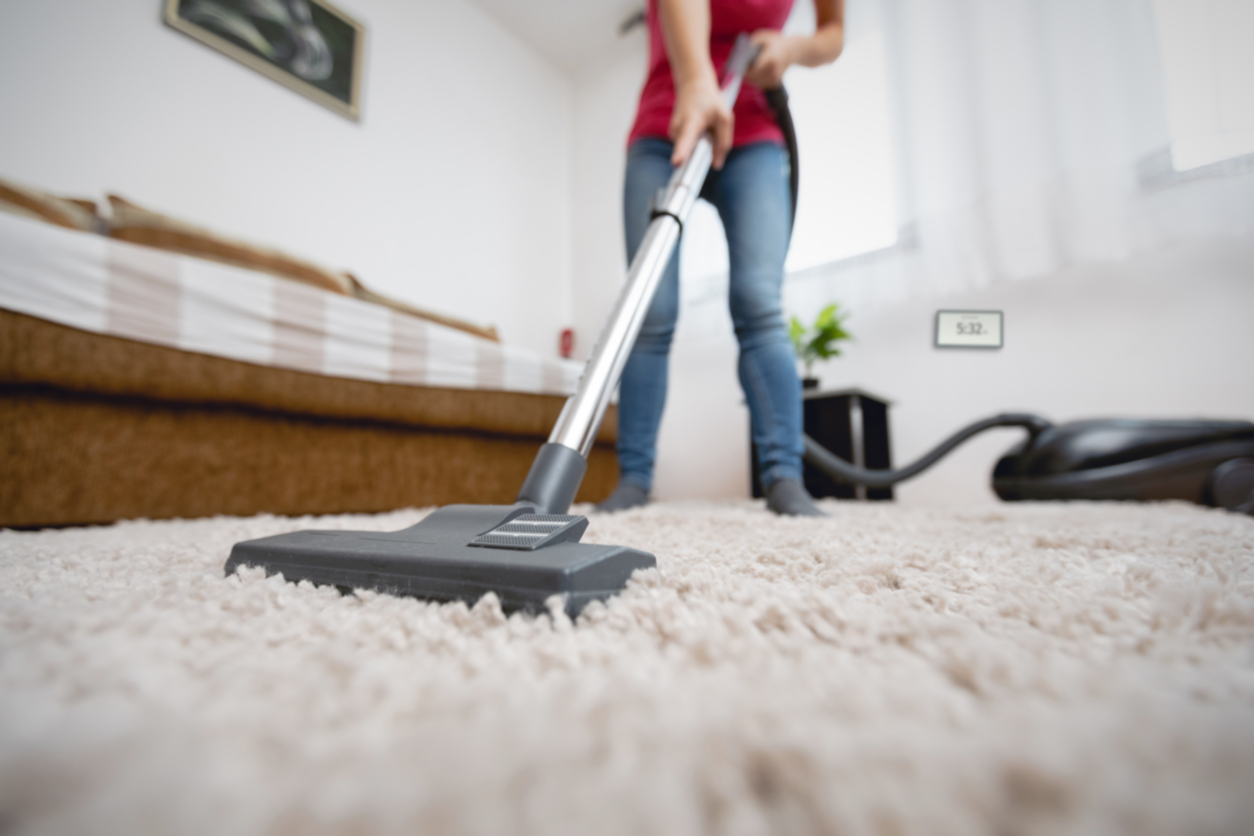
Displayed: 5 h 32 min
